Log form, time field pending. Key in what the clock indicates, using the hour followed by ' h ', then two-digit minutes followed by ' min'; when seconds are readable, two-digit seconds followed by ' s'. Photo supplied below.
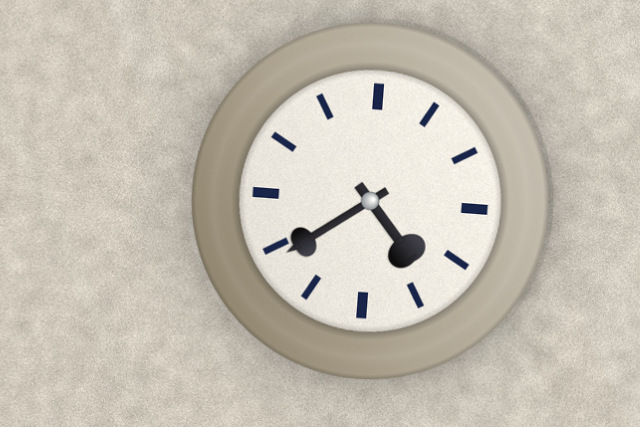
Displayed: 4 h 39 min
